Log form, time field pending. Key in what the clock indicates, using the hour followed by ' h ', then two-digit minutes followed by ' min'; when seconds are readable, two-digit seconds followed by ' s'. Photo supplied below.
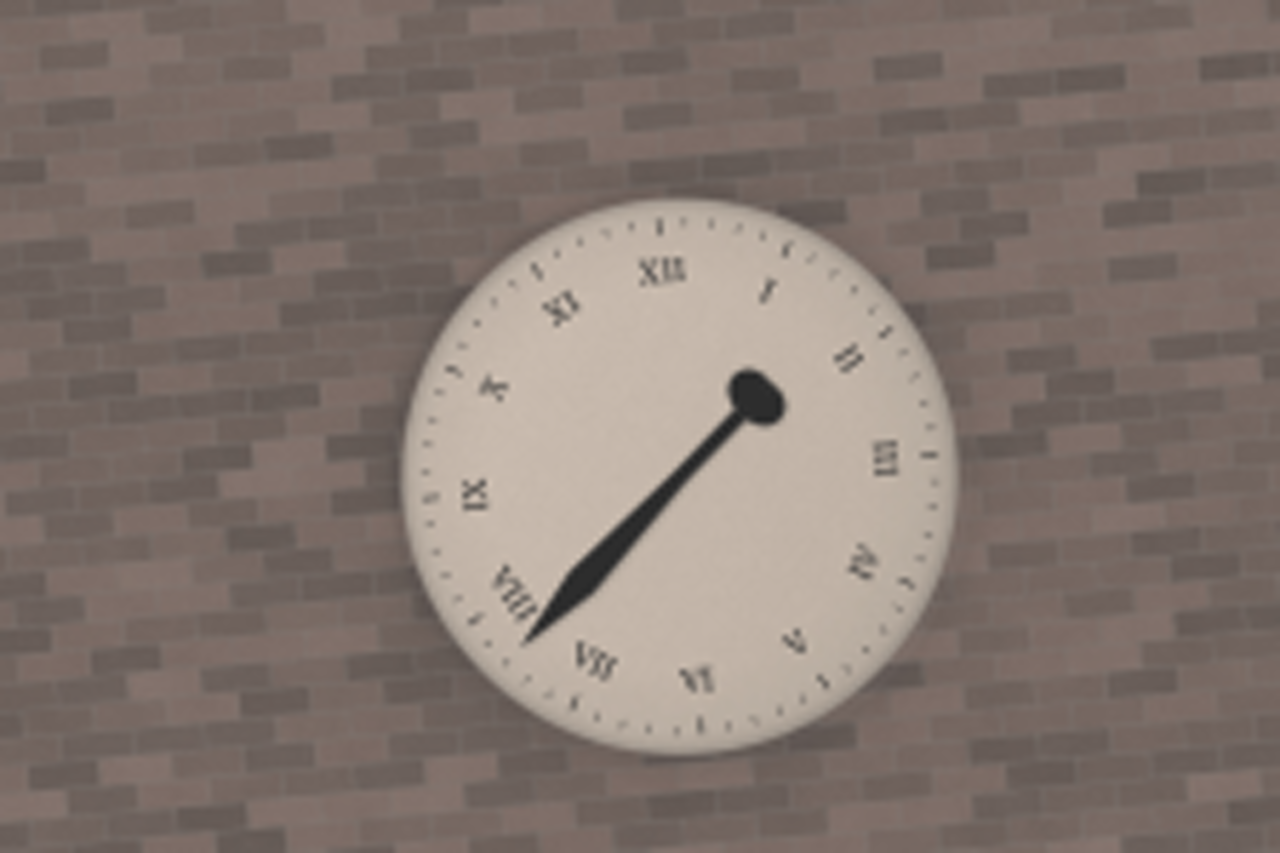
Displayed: 1 h 38 min
